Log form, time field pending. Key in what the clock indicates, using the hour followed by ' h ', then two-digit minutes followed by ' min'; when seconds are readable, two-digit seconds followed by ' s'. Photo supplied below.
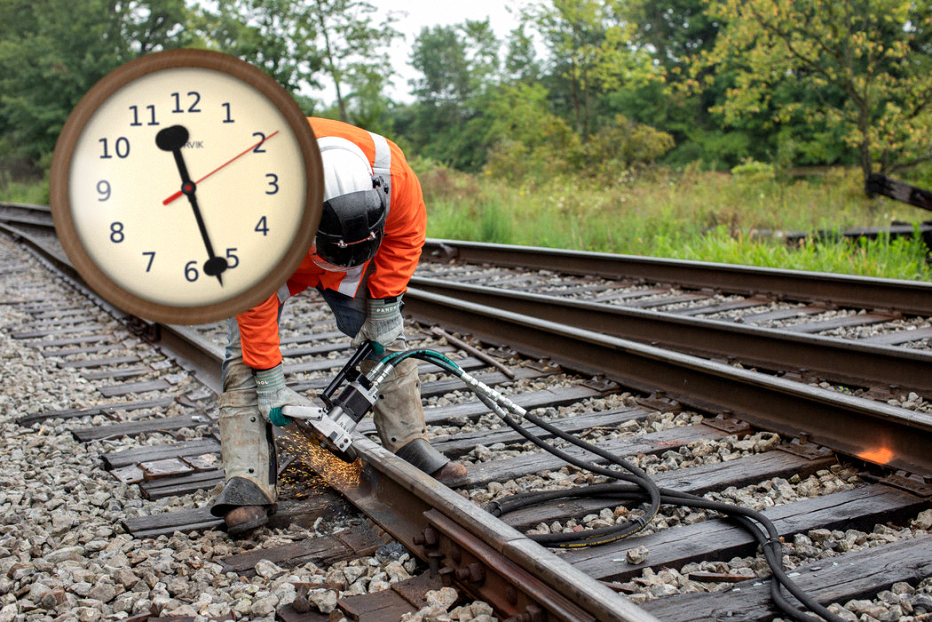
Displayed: 11 h 27 min 10 s
